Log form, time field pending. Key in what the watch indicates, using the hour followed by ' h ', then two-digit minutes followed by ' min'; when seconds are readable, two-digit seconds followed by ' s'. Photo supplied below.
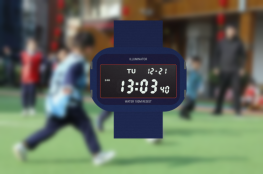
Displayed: 13 h 03 min 40 s
